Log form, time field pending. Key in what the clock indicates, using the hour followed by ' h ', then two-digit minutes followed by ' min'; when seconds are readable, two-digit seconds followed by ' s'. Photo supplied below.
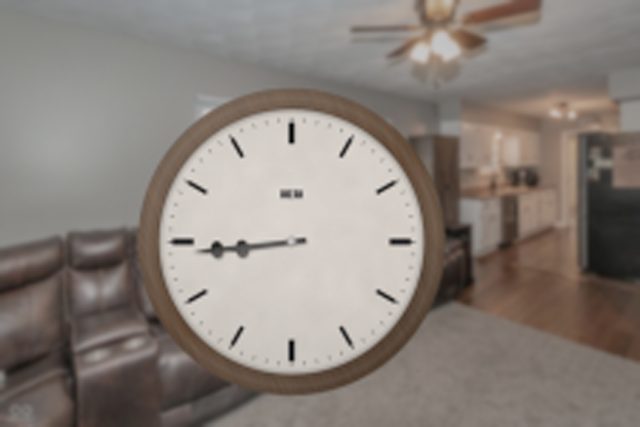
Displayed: 8 h 44 min
